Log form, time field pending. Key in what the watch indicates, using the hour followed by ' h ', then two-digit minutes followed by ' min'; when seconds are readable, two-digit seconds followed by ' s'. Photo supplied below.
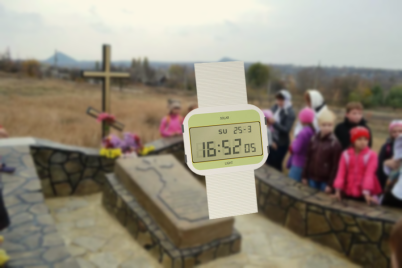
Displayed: 16 h 52 min 05 s
